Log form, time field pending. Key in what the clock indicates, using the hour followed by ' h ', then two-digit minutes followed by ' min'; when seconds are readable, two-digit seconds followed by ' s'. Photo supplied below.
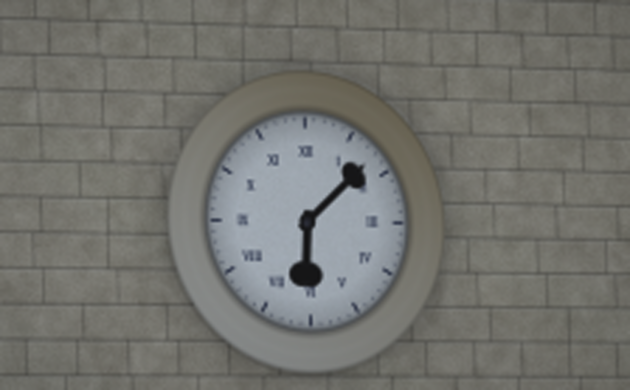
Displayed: 6 h 08 min
